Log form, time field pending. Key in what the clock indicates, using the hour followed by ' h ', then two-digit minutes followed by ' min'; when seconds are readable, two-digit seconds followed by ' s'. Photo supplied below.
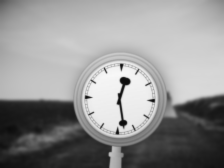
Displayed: 12 h 28 min
